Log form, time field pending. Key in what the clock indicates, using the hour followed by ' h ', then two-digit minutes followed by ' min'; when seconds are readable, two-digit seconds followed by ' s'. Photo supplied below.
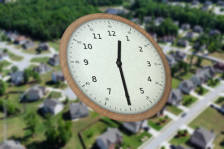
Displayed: 12 h 30 min
